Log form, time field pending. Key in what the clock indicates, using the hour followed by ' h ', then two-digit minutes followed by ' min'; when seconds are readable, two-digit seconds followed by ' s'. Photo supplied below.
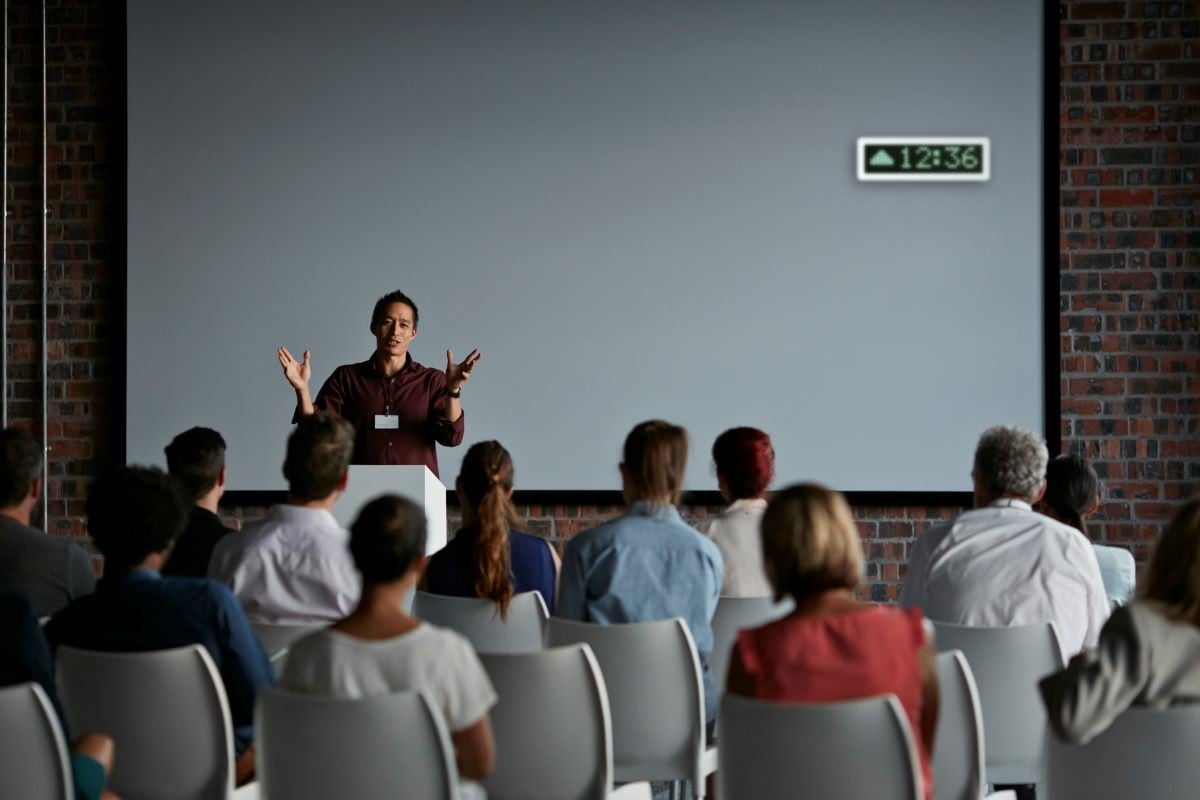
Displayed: 12 h 36 min
